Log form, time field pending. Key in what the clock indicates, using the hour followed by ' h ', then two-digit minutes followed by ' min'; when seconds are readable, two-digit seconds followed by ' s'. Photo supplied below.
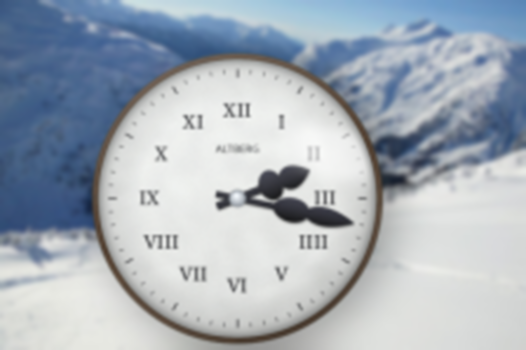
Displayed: 2 h 17 min
